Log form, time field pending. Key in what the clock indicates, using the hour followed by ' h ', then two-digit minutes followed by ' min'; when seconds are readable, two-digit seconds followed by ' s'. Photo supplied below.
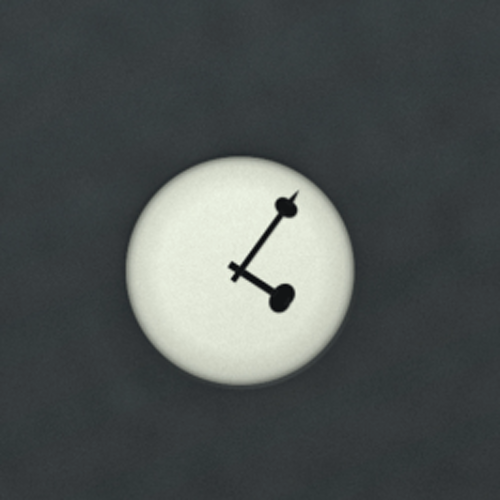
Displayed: 4 h 06 min
